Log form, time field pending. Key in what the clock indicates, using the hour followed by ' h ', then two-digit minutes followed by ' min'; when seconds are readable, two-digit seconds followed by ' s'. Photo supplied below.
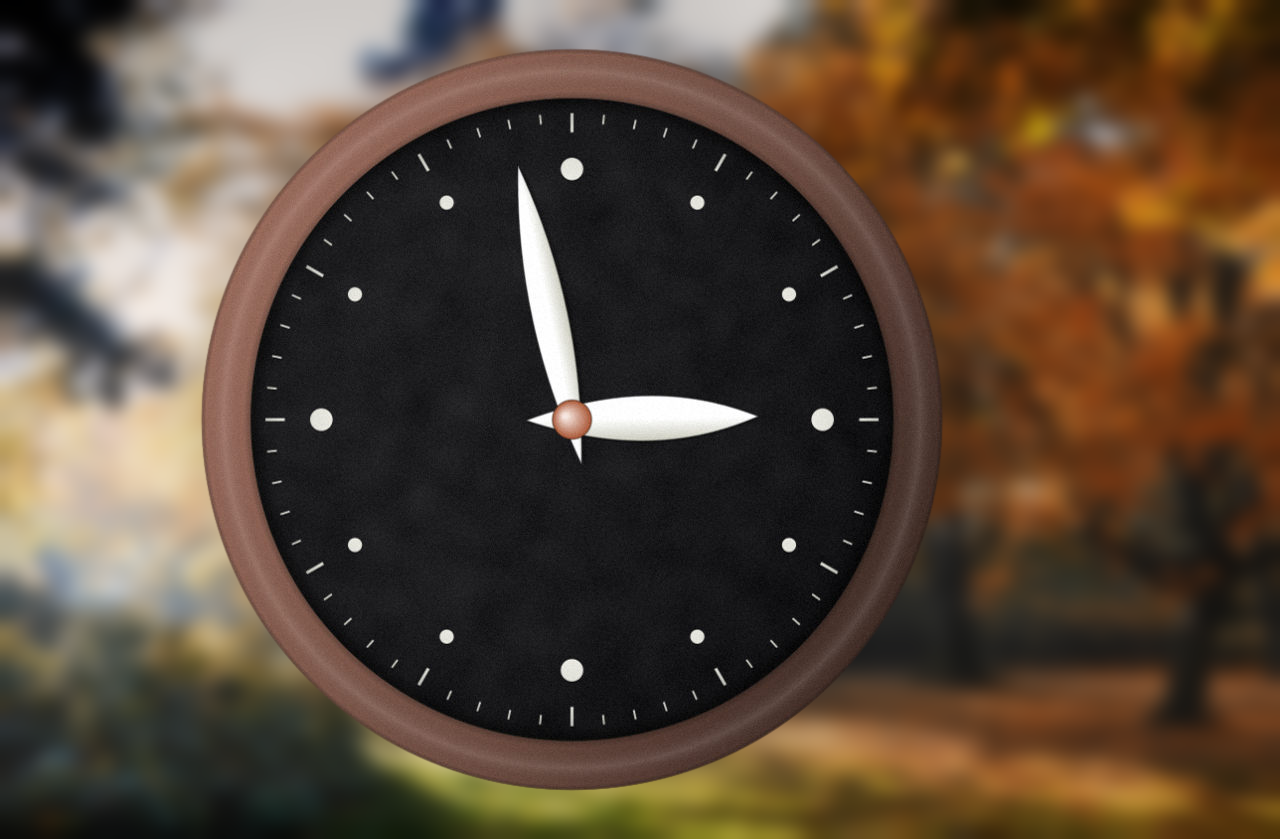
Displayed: 2 h 58 min
